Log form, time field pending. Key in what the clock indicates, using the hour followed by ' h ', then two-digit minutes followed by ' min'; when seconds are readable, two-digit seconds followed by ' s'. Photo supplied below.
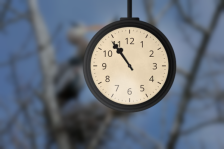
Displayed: 10 h 54 min
